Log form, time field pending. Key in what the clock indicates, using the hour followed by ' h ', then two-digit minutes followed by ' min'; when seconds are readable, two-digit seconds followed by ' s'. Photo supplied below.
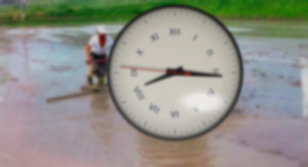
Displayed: 8 h 15 min 46 s
